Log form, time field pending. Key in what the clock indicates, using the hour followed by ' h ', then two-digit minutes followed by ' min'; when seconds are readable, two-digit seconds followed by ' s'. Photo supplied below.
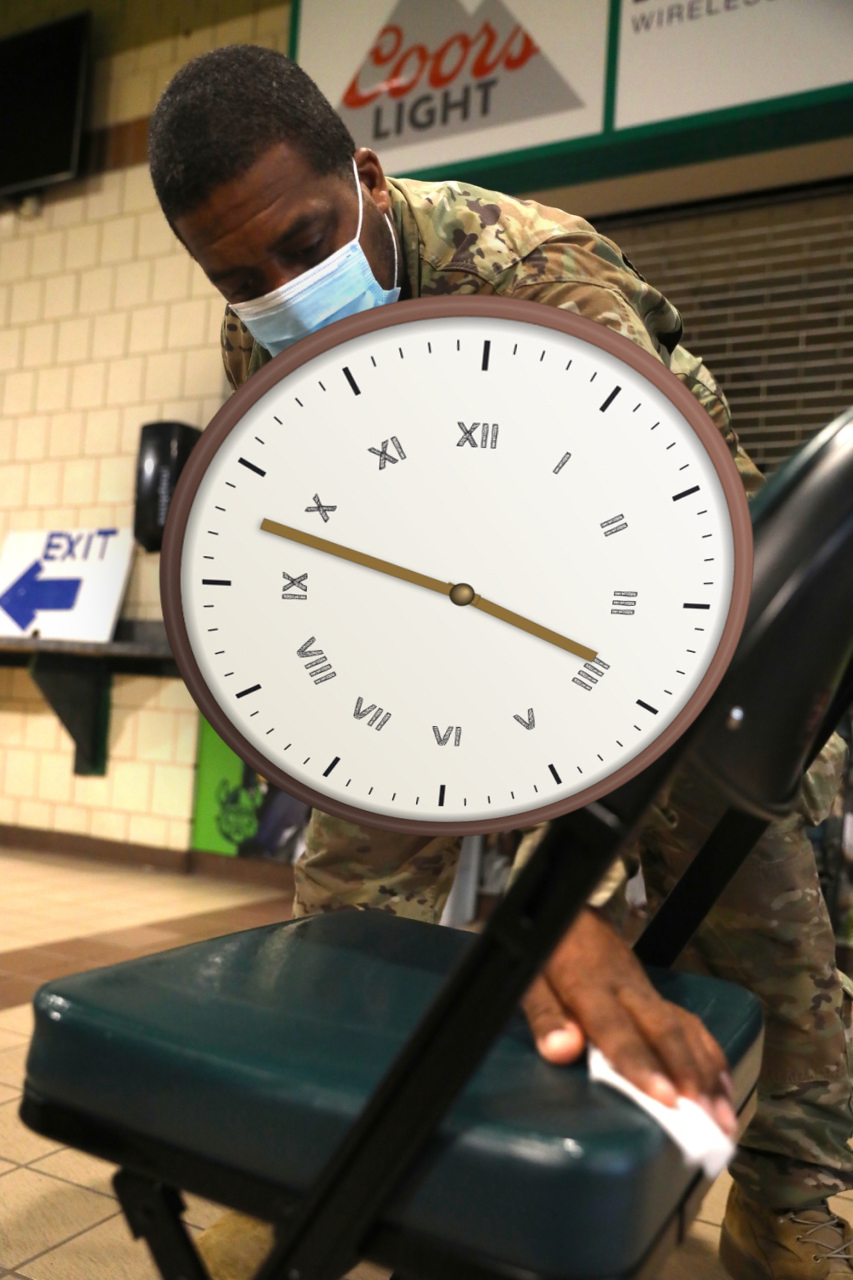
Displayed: 3 h 48 min
